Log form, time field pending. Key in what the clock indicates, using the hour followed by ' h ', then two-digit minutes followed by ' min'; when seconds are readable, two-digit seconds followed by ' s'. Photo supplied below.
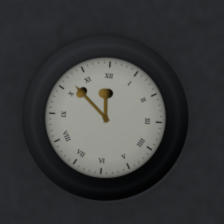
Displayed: 11 h 52 min
